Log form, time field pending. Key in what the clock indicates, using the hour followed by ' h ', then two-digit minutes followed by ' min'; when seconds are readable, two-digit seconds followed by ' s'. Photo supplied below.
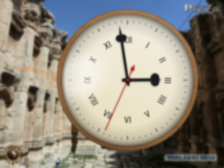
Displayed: 2 h 58 min 34 s
